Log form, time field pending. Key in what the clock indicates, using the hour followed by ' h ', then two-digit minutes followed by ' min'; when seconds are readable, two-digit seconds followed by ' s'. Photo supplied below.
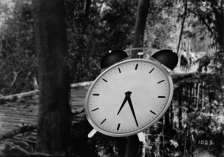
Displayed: 6 h 25 min
